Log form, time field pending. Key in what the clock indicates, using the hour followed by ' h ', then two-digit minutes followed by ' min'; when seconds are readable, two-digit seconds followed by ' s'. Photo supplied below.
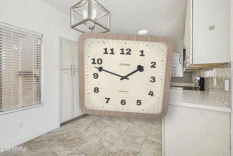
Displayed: 1 h 48 min
